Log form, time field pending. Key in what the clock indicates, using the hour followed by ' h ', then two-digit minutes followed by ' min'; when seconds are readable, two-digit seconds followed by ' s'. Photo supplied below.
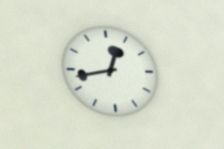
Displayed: 12 h 43 min
